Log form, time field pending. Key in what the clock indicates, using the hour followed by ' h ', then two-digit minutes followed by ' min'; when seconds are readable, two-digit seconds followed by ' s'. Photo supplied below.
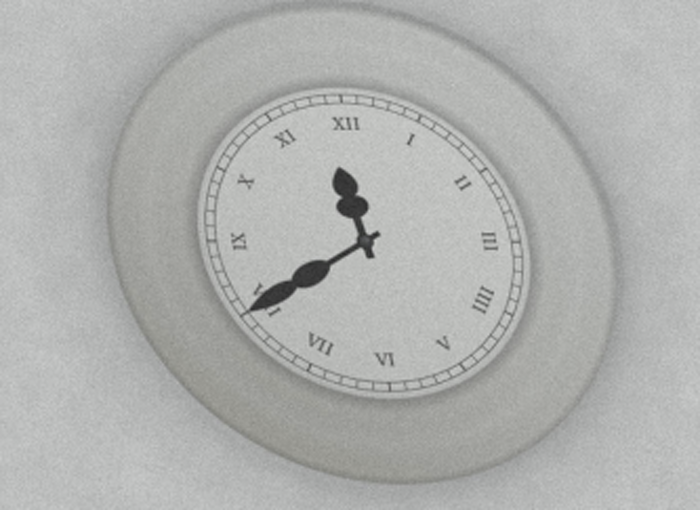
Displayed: 11 h 40 min
